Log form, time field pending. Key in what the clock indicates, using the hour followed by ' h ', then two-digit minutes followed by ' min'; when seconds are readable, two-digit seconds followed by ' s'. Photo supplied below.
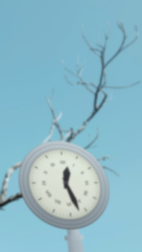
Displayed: 12 h 27 min
